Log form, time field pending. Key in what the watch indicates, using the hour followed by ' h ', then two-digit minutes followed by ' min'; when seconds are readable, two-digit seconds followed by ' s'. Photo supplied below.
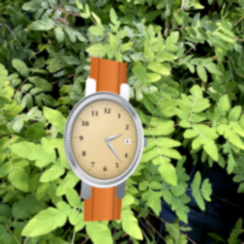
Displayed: 2 h 23 min
